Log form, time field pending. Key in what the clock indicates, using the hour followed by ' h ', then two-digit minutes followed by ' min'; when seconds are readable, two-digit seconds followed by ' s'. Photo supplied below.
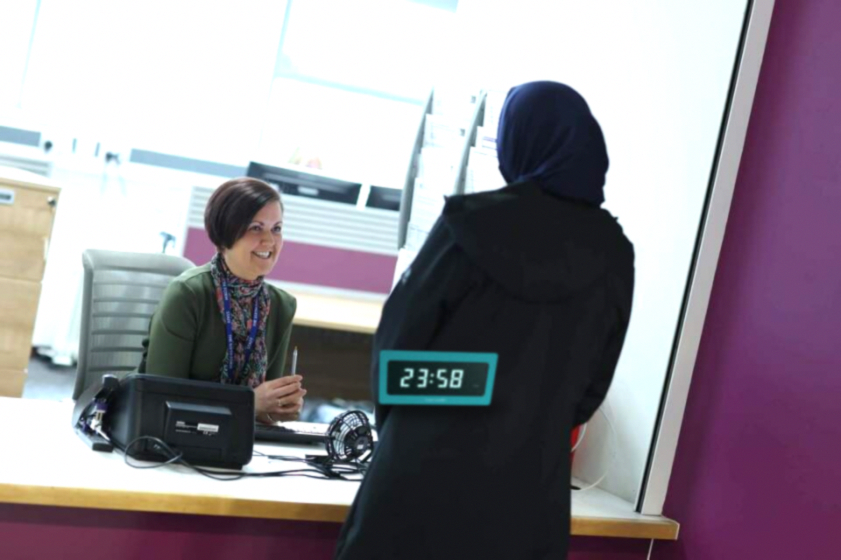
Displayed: 23 h 58 min
